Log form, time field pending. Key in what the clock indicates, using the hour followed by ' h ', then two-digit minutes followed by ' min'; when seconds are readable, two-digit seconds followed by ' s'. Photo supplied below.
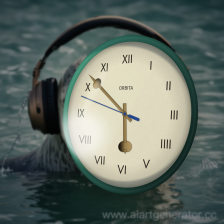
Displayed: 5 h 51 min 48 s
